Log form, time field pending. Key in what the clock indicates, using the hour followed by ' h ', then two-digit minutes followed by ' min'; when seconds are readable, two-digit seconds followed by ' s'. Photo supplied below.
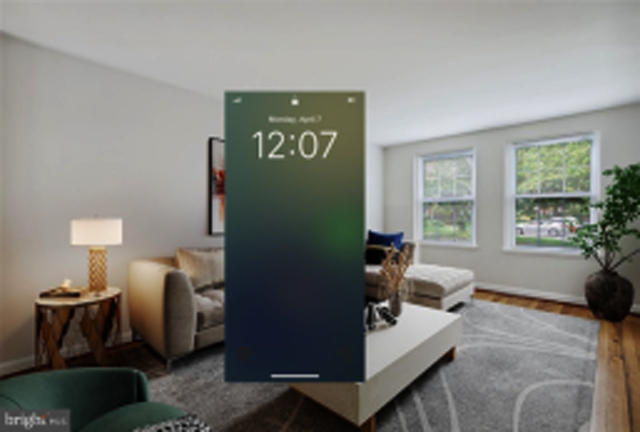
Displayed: 12 h 07 min
